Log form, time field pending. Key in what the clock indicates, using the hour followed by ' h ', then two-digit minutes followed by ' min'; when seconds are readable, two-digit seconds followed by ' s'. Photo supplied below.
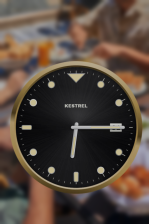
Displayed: 6 h 15 min
